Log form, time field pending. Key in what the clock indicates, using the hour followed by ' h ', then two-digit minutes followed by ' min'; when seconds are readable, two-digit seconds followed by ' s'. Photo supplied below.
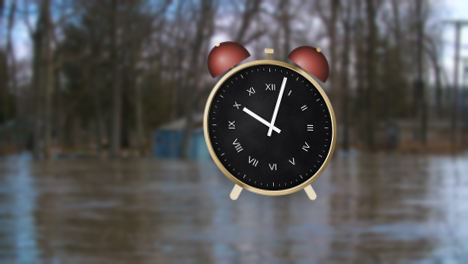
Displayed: 10 h 03 min
